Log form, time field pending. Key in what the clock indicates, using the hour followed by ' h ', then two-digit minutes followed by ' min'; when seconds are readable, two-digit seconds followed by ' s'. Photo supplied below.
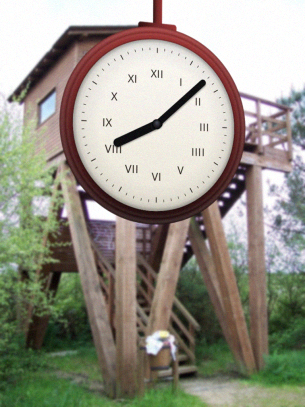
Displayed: 8 h 08 min
